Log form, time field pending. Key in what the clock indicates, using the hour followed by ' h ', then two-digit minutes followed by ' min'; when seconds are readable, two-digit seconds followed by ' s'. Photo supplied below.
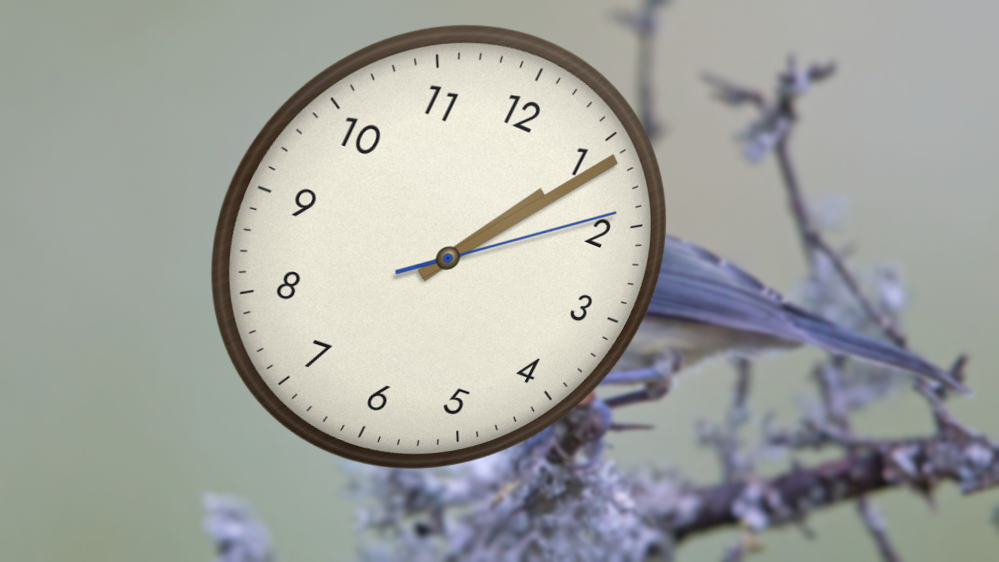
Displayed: 1 h 06 min 09 s
